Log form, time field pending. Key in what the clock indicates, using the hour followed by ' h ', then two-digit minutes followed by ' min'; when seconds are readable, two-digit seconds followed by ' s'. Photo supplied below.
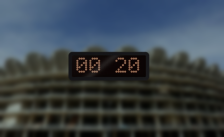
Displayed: 0 h 20 min
